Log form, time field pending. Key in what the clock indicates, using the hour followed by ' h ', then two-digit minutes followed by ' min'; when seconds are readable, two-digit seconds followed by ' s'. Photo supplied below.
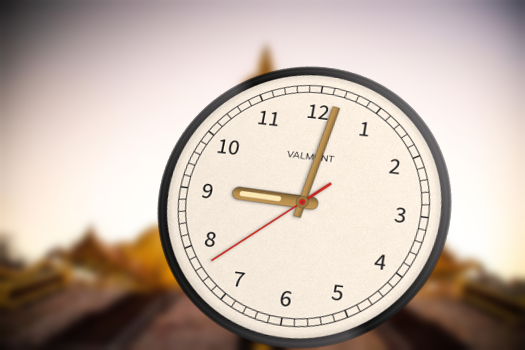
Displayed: 9 h 01 min 38 s
